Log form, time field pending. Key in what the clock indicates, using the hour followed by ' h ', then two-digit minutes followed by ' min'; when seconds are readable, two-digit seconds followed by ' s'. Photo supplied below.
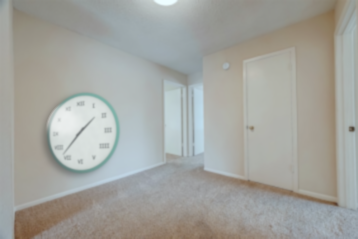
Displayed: 1 h 37 min
